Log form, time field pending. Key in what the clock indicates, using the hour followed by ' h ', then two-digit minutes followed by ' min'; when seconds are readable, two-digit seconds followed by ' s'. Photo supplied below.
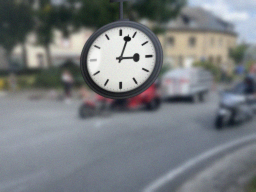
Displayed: 3 h 03 min
